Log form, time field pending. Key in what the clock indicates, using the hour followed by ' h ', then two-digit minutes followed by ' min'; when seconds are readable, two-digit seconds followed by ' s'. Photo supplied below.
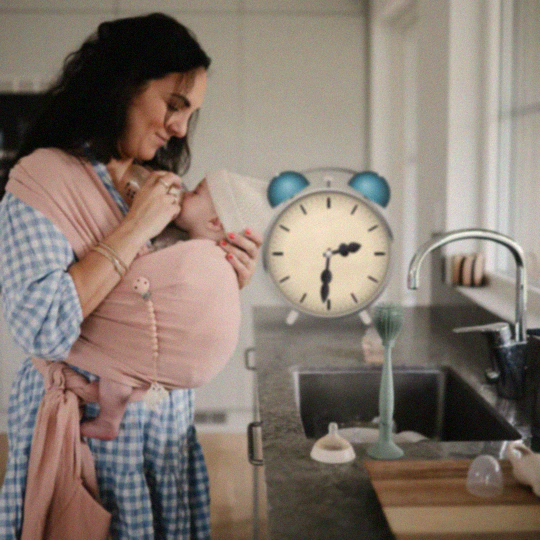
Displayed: 2 h 31 min
